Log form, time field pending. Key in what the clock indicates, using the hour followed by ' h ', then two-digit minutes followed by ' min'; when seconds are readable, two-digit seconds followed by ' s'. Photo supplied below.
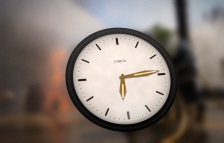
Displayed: 6 h 14 min
